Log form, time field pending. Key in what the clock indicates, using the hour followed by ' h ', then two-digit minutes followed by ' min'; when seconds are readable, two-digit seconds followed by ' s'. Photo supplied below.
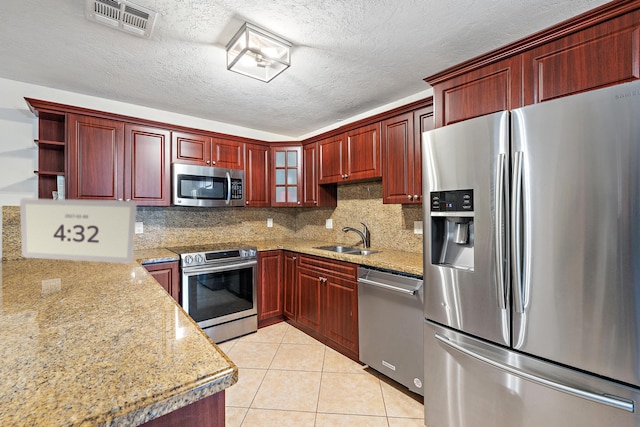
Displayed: 4 h 32 min
